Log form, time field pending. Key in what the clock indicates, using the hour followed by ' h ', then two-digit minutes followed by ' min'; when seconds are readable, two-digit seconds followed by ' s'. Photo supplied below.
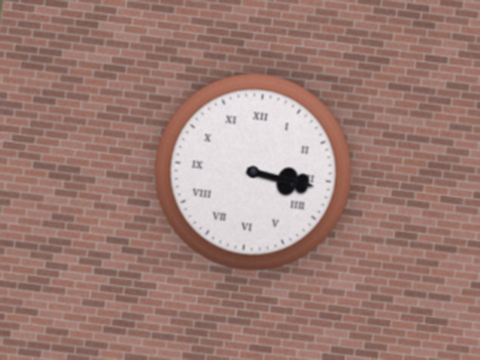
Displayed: 3 h 16 min
